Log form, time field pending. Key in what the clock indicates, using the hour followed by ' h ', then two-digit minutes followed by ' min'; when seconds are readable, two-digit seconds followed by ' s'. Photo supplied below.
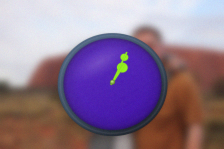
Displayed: 1 h 04 min
